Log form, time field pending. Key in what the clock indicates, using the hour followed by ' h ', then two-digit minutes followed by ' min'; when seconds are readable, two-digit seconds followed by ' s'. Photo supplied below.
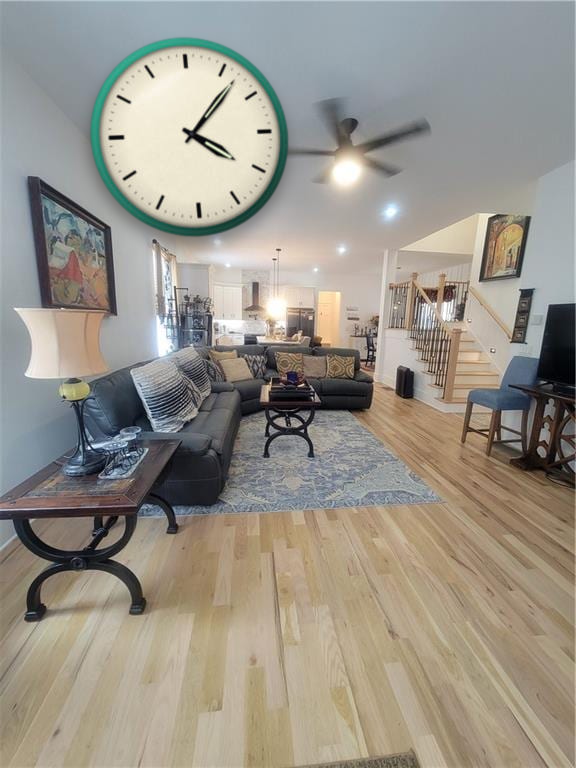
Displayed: 4 h 07 min
